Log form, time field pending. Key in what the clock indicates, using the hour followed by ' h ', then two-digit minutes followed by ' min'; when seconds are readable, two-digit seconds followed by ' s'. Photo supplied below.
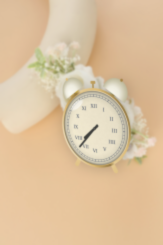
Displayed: 7 h 37 min
